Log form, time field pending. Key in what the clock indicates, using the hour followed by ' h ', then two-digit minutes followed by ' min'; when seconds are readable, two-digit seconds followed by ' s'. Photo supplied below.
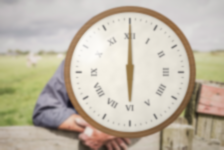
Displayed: 6 h 00 min
